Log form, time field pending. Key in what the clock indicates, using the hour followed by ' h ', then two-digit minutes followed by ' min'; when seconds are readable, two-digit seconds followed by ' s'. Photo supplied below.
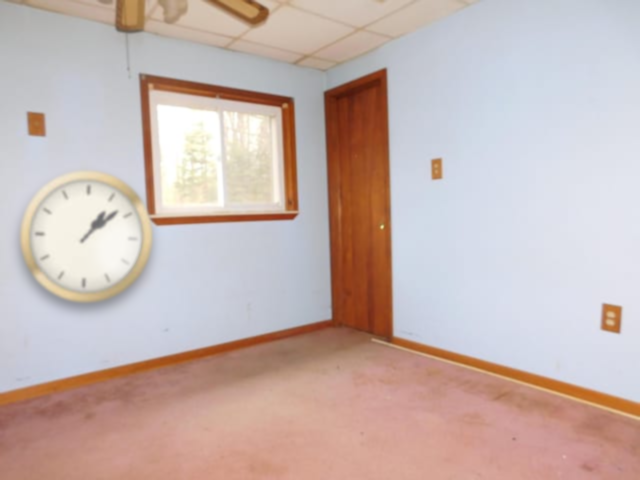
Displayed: 1 h 08 min
